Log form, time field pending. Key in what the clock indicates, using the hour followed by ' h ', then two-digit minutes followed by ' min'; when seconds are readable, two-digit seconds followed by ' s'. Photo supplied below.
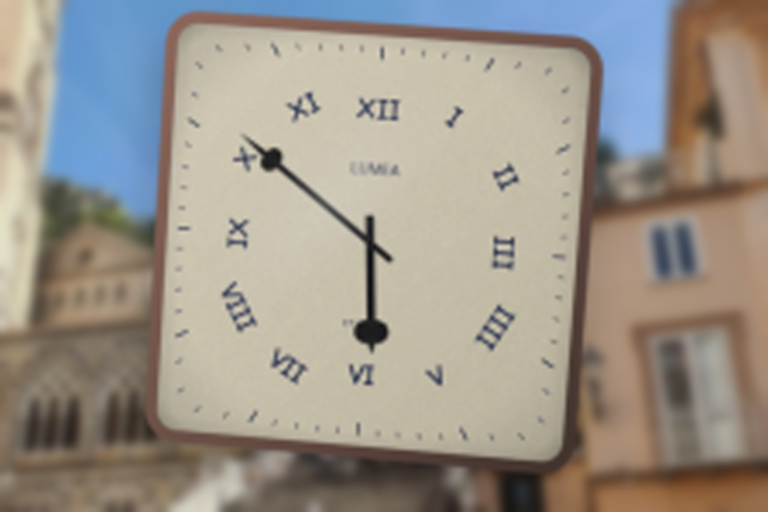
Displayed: 5 h 51 min
